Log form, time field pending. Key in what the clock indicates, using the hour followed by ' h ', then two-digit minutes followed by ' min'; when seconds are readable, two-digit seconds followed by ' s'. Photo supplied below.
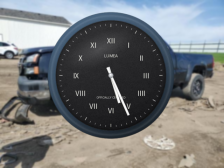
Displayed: 5 h 26 min
